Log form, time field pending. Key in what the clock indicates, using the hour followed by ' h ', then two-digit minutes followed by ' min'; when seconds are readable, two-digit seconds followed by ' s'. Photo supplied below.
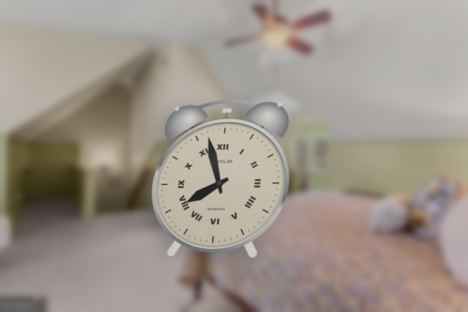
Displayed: 7 h 57 min
